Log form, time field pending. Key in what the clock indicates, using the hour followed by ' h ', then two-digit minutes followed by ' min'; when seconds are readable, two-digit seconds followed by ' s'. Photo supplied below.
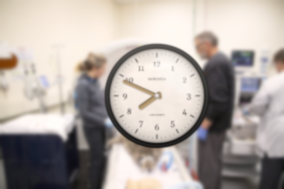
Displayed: 7 h 49 min
